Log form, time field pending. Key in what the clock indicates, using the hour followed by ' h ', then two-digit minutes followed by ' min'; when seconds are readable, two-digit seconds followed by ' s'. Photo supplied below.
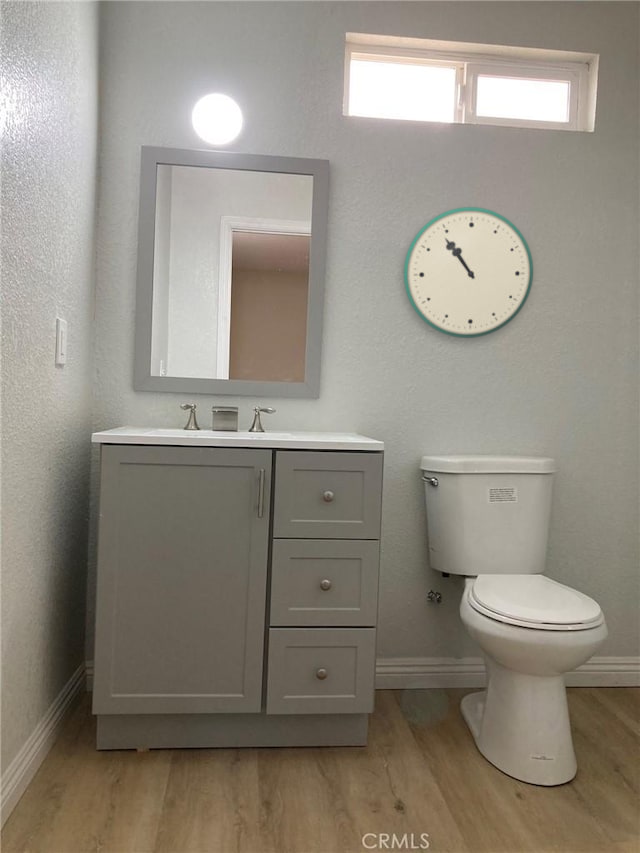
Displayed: 10 h 54 min
